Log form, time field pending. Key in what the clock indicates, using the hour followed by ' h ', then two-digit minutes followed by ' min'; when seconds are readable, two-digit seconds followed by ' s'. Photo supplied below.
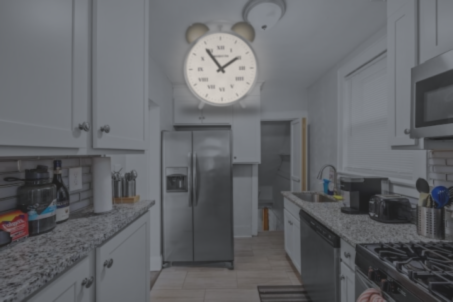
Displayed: 1 h 54 min
